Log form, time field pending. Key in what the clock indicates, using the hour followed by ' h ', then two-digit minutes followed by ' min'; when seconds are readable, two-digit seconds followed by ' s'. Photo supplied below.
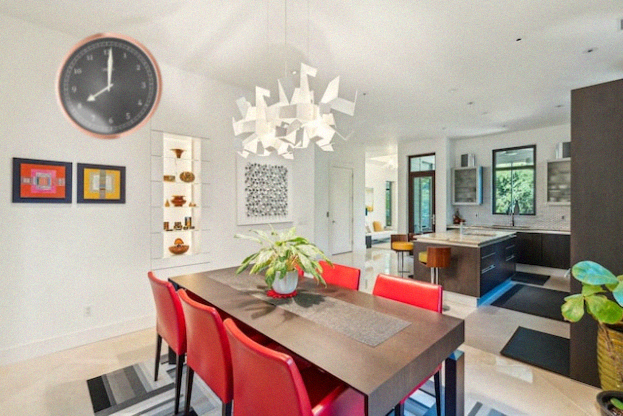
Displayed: 8 h 01 min
